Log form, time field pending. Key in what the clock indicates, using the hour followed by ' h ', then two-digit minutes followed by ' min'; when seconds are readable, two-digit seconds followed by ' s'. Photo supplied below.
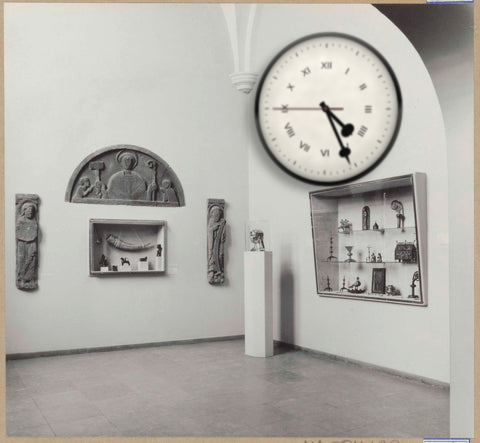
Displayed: 4 h 25 min 45 s
